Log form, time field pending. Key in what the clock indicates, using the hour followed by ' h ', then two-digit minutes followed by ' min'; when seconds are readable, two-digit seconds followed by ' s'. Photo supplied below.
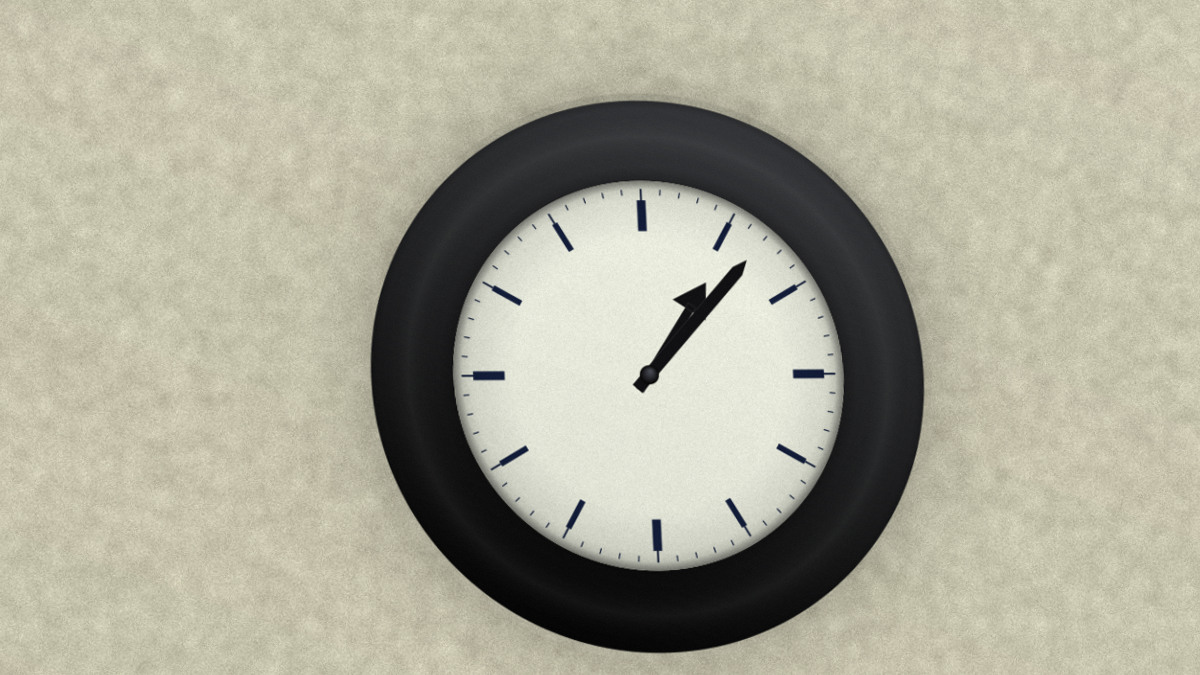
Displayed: 1 h 07 min
